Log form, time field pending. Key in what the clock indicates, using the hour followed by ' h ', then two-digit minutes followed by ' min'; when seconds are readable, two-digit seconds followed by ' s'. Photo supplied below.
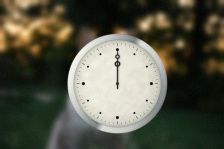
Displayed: 12 h 00 min
